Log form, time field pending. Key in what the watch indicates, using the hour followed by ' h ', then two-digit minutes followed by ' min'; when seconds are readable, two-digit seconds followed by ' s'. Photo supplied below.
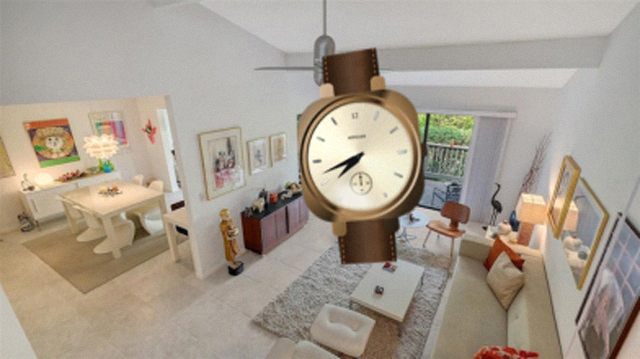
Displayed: 7 h 42 min
